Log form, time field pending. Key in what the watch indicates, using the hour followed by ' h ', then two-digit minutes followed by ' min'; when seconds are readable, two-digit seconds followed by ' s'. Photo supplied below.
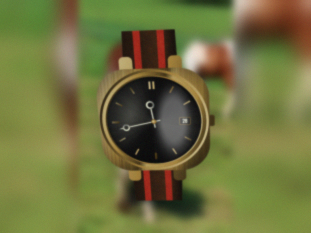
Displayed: 11 h 43 min
